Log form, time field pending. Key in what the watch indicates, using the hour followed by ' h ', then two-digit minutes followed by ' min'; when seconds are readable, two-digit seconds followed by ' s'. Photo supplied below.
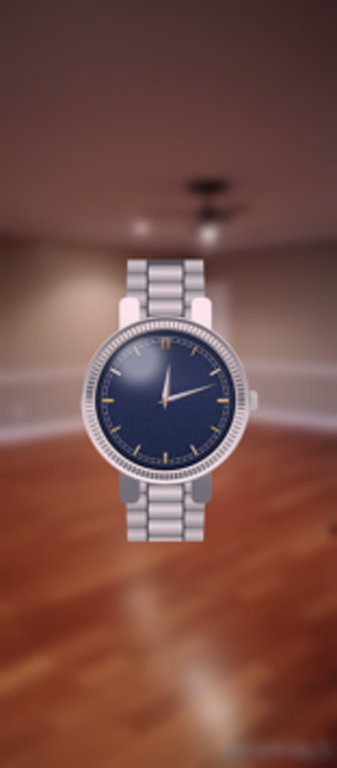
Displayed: 12 h 12 min
